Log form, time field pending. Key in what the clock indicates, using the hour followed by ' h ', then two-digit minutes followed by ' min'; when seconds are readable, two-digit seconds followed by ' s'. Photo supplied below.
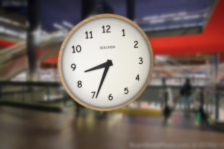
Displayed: 8 h 34 min
